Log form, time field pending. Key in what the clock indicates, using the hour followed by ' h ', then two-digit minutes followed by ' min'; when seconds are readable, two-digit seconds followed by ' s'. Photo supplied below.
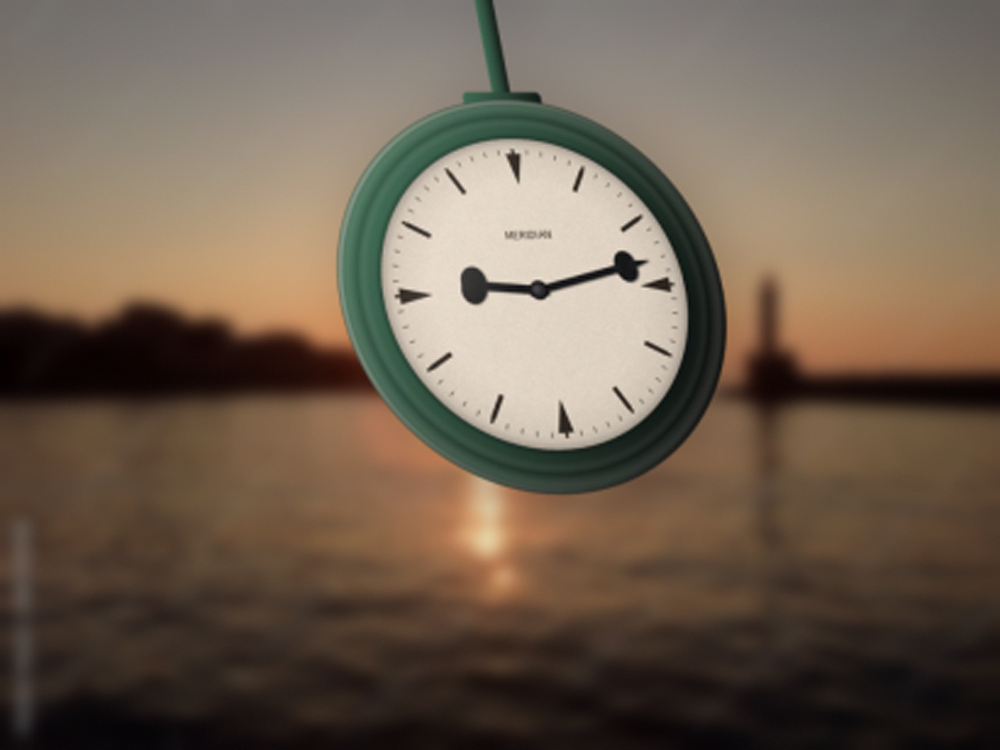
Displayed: 9 h 13 min
